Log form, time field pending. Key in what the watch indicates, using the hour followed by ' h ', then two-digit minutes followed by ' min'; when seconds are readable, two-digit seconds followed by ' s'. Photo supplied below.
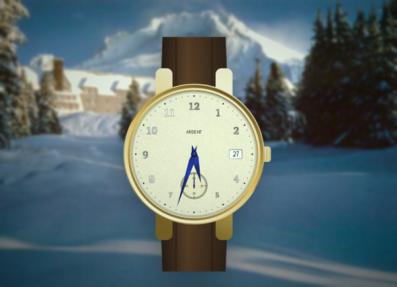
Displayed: 5 h 33 min
